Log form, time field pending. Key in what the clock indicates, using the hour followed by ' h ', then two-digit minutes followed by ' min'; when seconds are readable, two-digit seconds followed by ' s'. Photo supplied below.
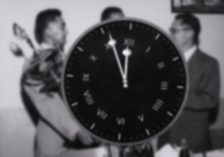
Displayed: 11 h 56 min
